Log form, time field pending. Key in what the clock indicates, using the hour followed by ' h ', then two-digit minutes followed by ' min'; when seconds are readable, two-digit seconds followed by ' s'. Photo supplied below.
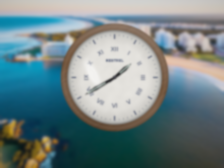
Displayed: 1 h 40 min
